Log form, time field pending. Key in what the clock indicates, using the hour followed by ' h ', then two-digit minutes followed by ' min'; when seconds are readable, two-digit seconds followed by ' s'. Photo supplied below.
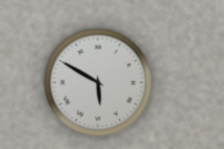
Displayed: 5 h 50 min
